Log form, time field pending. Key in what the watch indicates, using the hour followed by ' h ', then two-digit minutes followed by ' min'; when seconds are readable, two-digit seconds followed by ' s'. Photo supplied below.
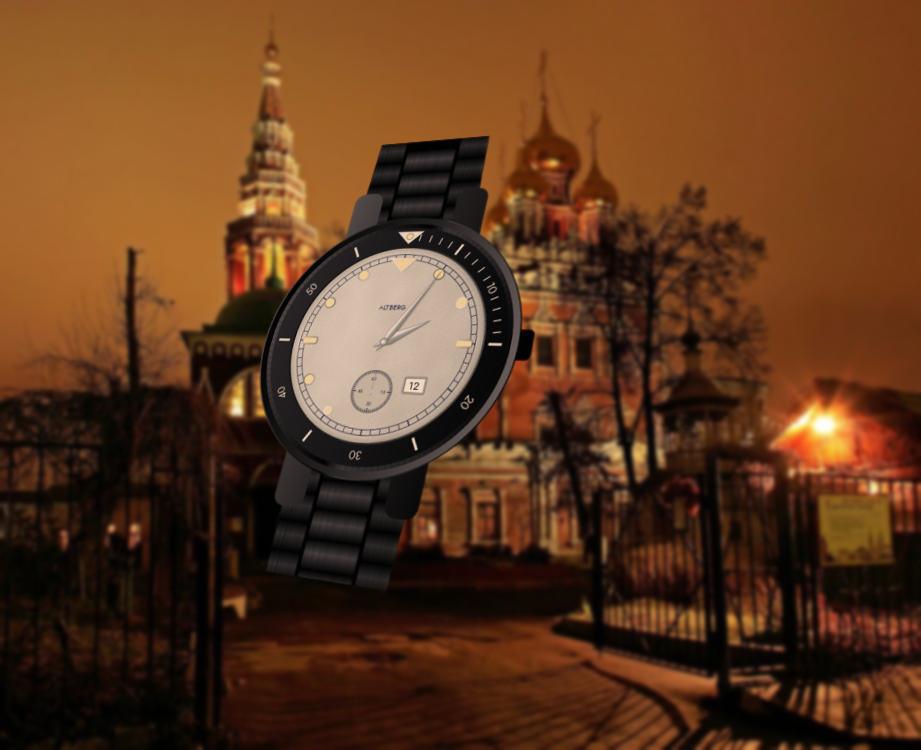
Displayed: 2 h 05 min
